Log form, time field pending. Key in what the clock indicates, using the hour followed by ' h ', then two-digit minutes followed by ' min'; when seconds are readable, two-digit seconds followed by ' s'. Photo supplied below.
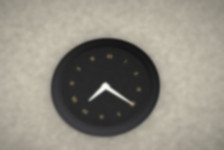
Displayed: 7 h 20 min
